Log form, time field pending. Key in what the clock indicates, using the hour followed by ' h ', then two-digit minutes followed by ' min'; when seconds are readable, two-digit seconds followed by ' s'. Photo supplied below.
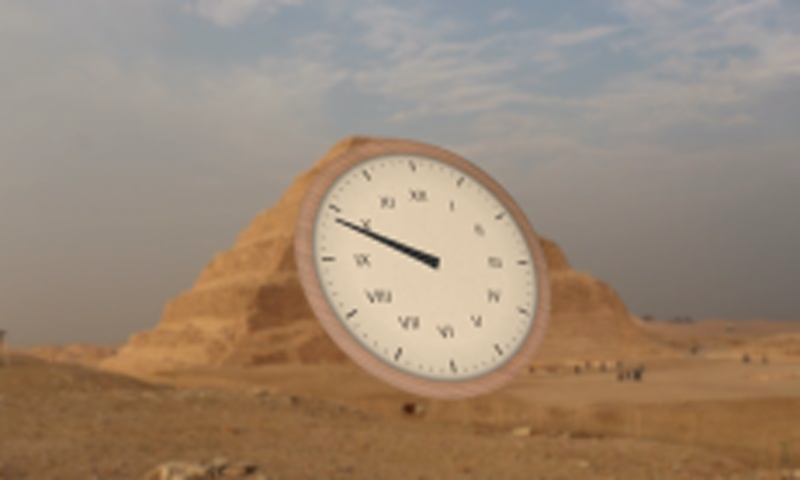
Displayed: 9 h 49 min
